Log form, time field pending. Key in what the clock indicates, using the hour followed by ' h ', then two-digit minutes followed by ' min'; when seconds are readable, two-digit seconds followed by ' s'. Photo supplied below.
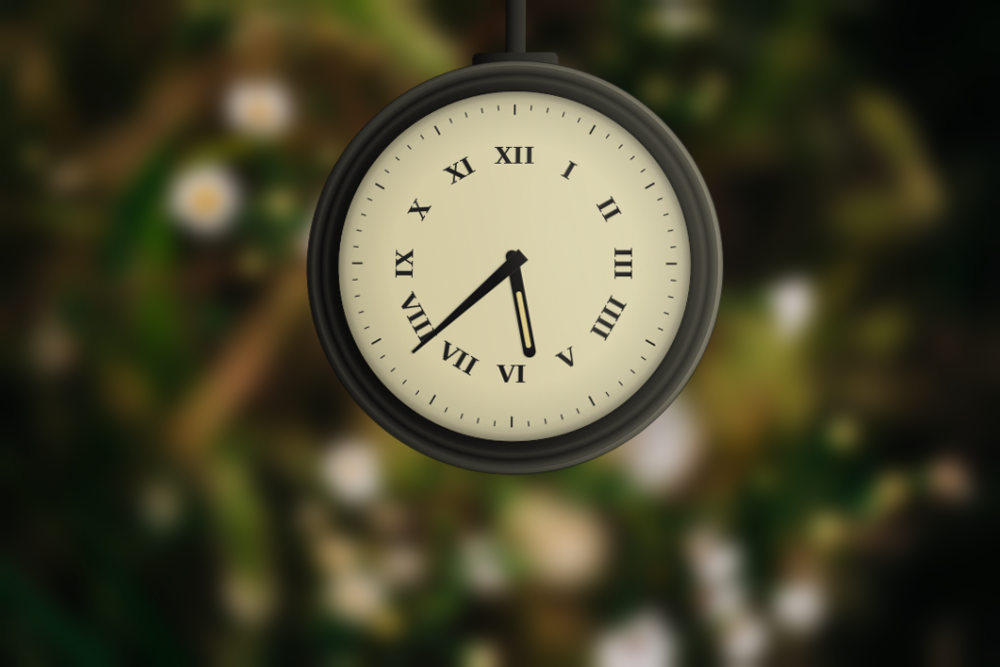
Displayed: 5 h 38 min
